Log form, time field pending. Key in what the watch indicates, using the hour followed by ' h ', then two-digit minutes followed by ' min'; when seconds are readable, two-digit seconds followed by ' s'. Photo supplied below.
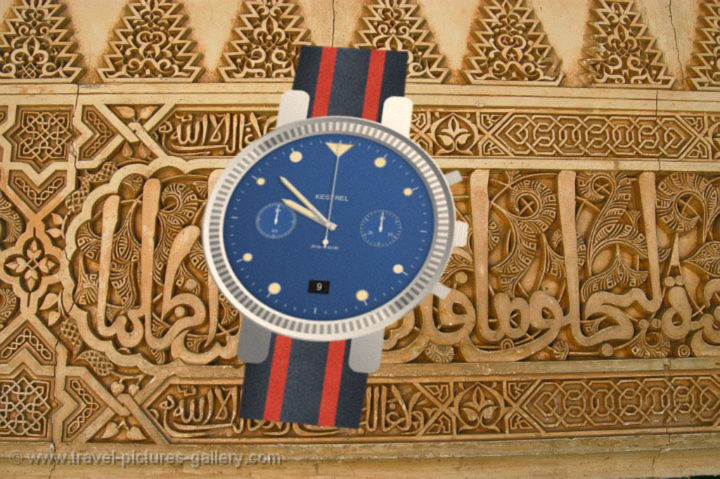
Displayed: 9 h 52 min
